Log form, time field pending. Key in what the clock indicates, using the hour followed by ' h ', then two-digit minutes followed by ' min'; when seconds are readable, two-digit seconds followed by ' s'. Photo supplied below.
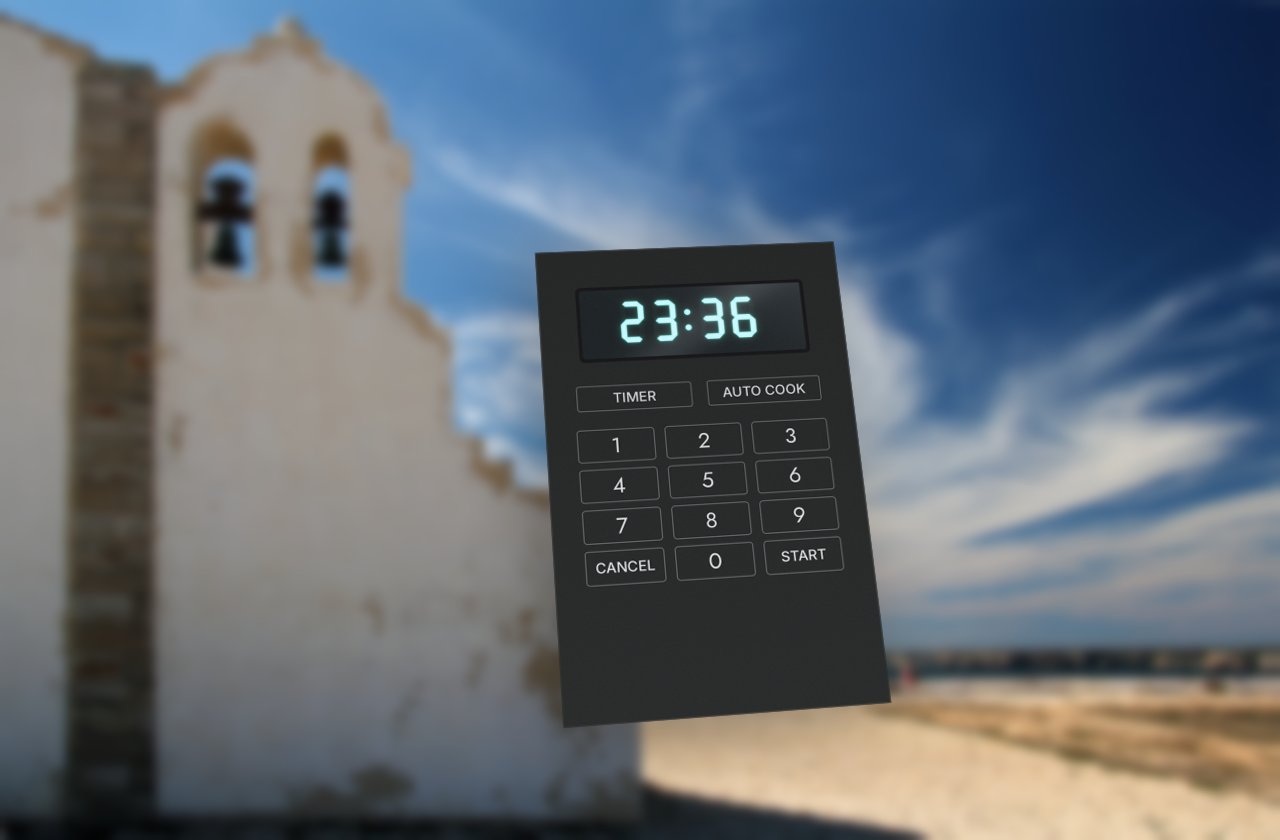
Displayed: 23 h 36 min
